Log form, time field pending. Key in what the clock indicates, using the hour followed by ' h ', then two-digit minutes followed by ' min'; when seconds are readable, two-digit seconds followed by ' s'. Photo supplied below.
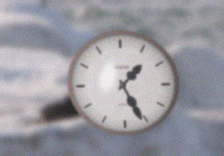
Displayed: 1 h 26 min
